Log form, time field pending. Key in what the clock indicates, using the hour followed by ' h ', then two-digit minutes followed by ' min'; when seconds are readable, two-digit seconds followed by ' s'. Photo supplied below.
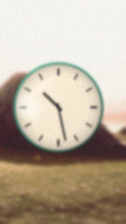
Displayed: 10 h 28 min
